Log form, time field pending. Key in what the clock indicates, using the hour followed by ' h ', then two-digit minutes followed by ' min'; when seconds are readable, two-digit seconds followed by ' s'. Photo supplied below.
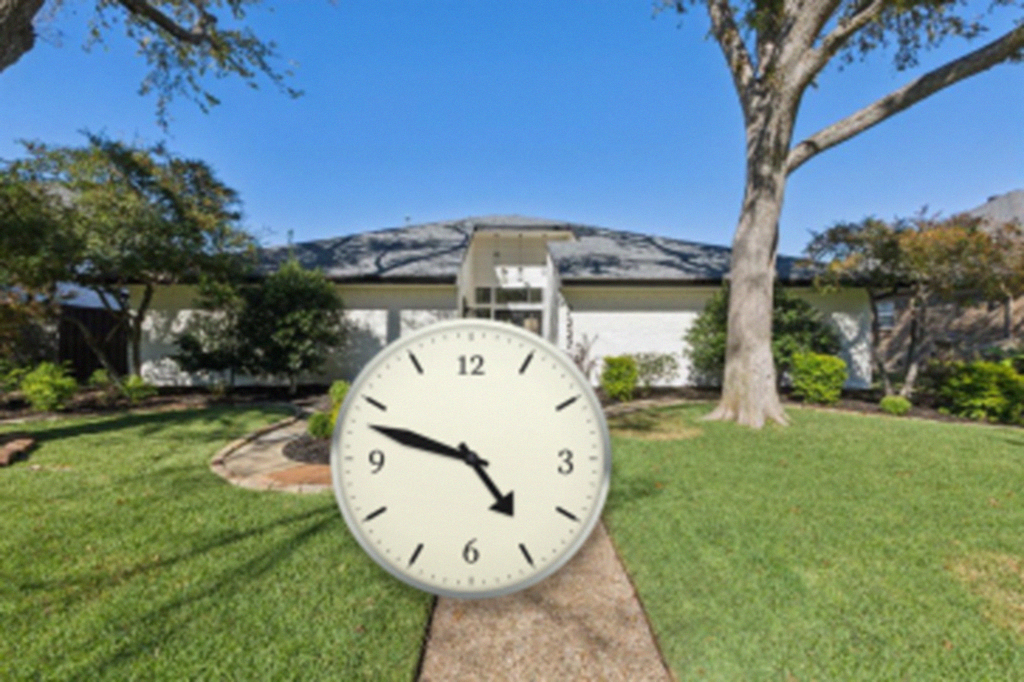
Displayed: 4 h 48 min
